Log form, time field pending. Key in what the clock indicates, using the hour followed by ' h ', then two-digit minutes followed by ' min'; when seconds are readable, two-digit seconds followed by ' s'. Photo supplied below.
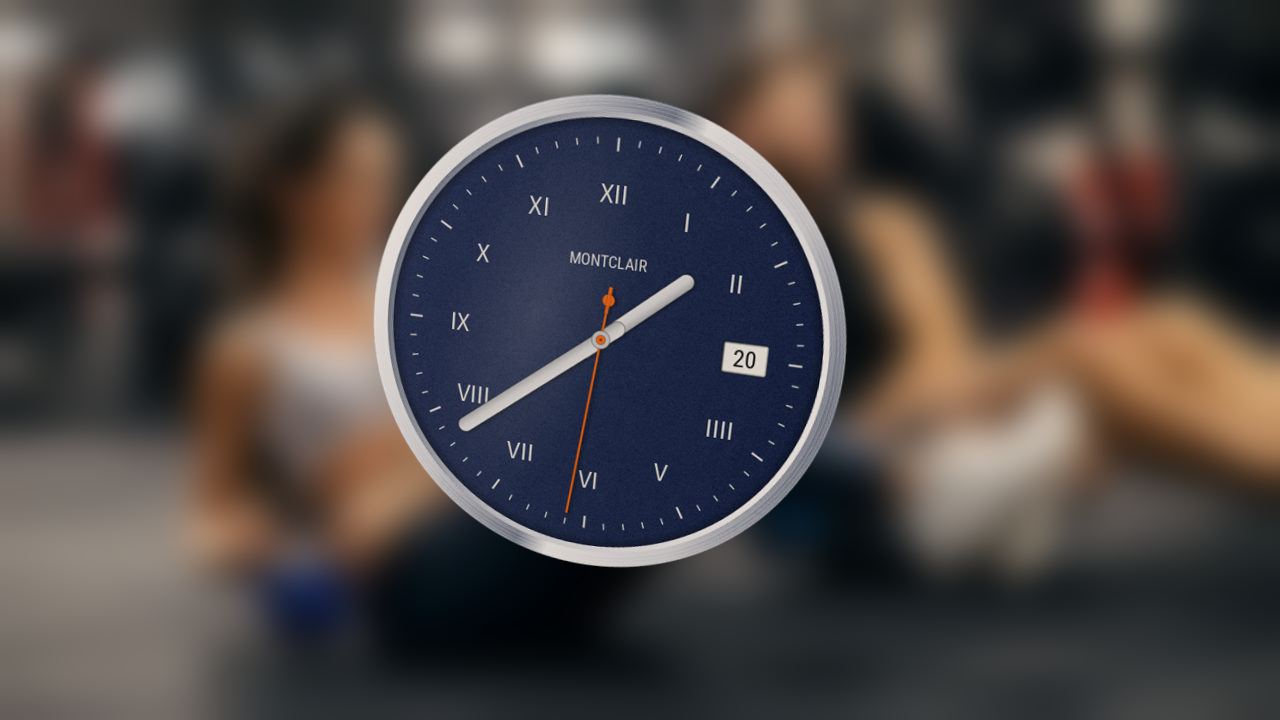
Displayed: 1 h 38 min 31 s
